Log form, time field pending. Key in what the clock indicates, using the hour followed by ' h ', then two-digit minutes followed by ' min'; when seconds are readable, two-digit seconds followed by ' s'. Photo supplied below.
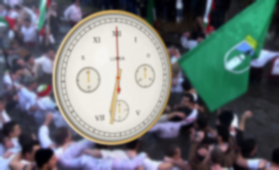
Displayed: 6 h 32 min
